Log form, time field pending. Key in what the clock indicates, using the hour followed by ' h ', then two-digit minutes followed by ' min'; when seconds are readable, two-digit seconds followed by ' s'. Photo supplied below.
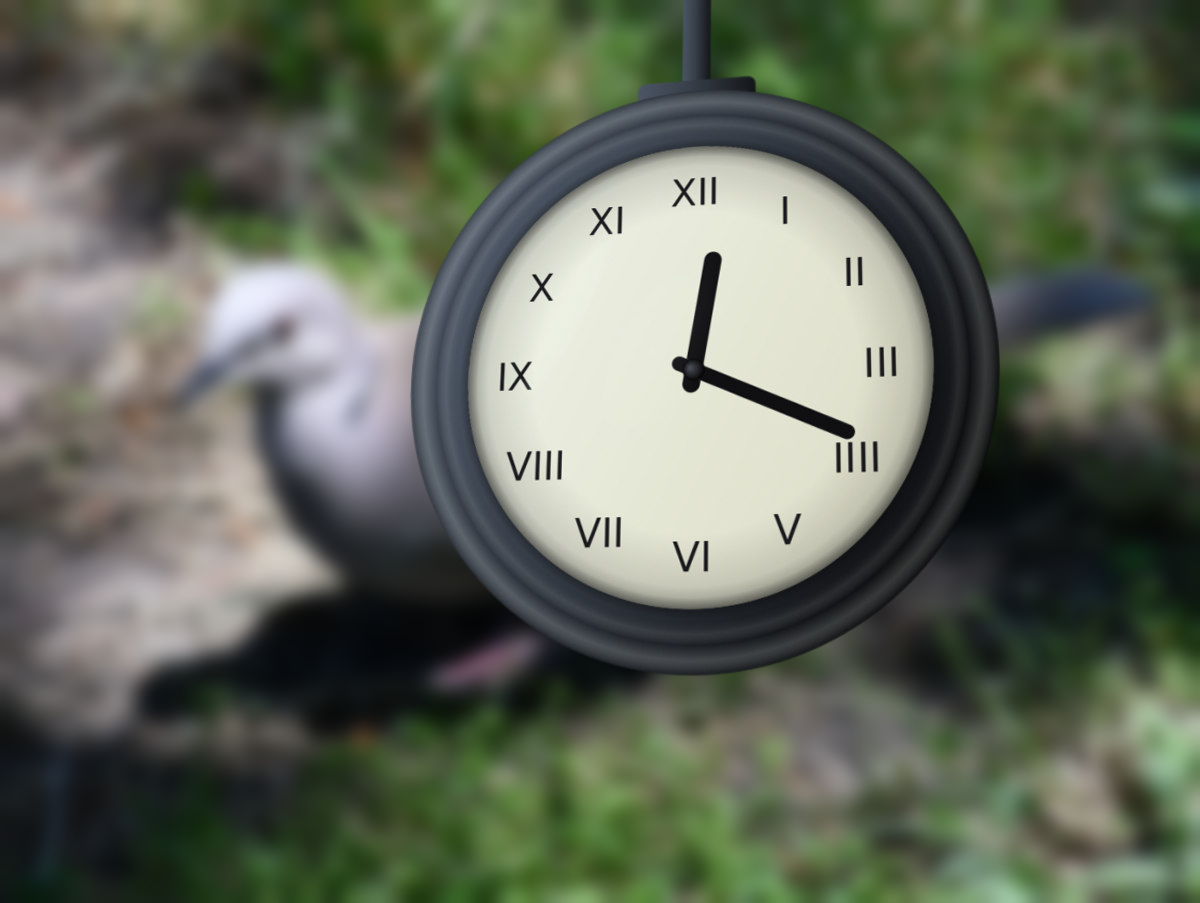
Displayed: 12 h 19 min
